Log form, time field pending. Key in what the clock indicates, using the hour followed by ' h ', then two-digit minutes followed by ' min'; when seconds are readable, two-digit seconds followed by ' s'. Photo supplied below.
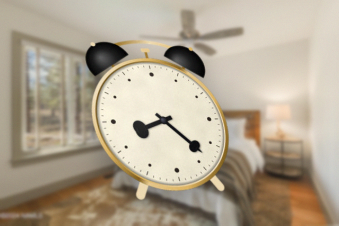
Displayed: 8 h 23 min
